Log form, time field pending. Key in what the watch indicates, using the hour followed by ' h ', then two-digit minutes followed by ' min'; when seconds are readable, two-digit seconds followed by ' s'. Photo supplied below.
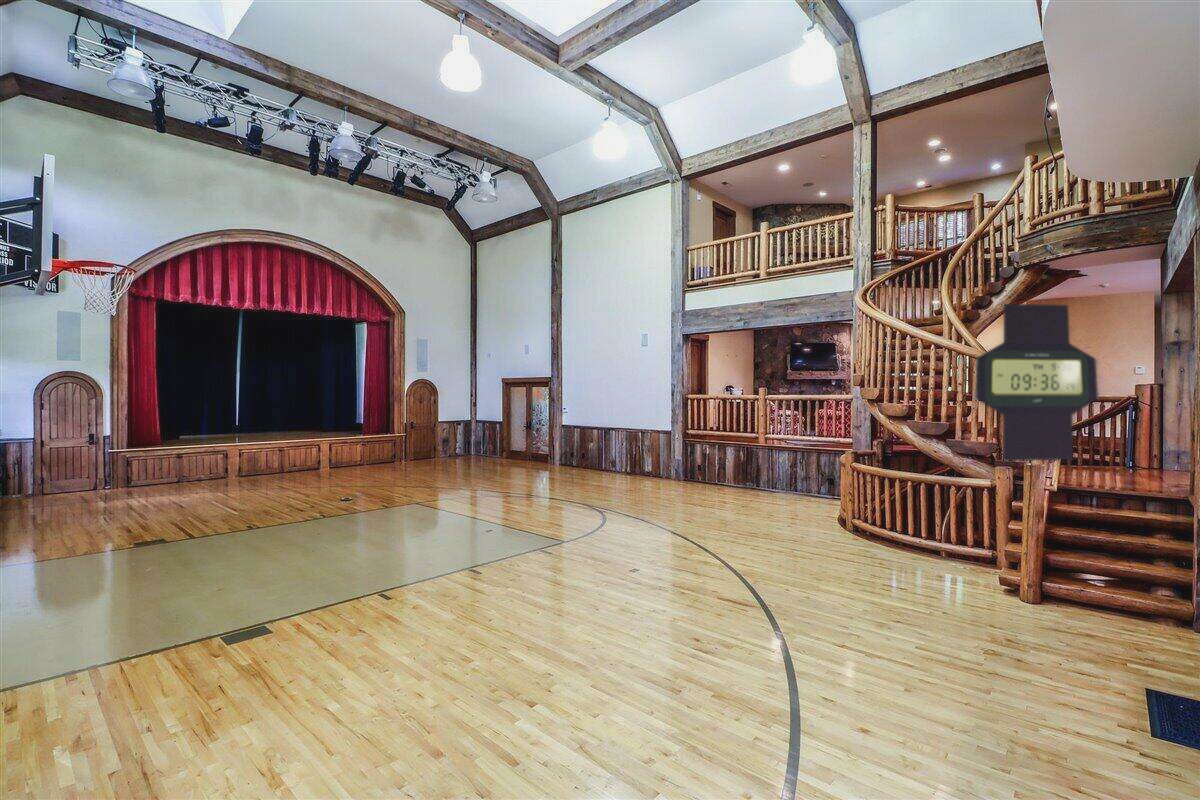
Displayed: 9 h 36 min
